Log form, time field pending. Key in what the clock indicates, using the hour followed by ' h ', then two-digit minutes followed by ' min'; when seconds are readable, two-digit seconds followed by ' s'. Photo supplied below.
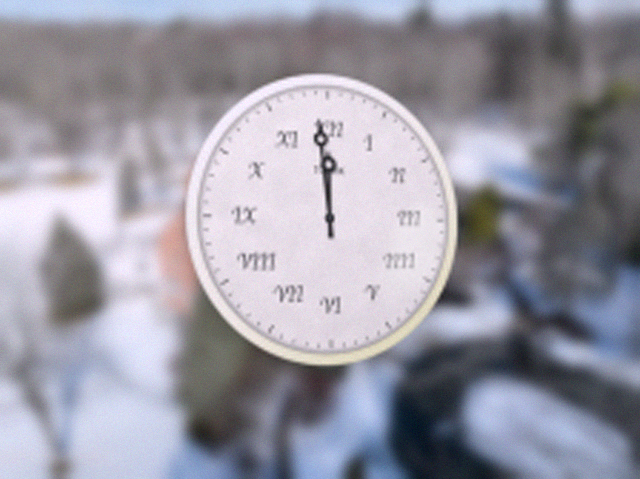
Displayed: 11 h 59 min
